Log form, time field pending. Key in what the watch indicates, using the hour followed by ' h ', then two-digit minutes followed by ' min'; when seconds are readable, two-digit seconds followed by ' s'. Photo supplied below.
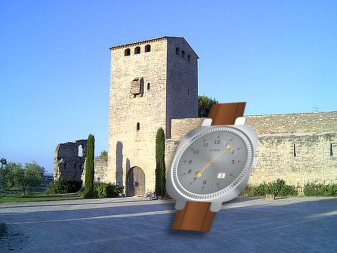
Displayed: 7 h 07 min
